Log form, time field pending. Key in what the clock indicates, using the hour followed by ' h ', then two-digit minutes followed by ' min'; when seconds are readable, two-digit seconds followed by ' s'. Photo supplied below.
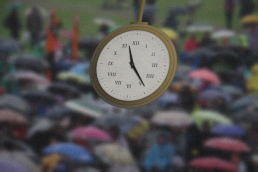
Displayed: 11 h 24 min
